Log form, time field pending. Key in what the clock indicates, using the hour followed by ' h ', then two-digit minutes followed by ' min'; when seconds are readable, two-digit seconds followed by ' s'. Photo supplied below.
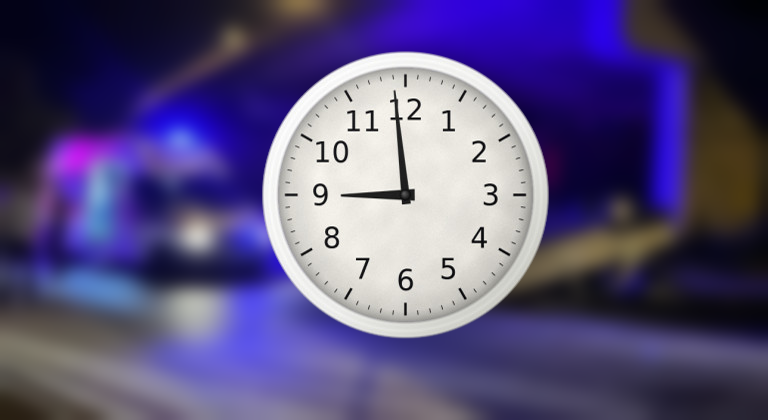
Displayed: 8 h 59 min
